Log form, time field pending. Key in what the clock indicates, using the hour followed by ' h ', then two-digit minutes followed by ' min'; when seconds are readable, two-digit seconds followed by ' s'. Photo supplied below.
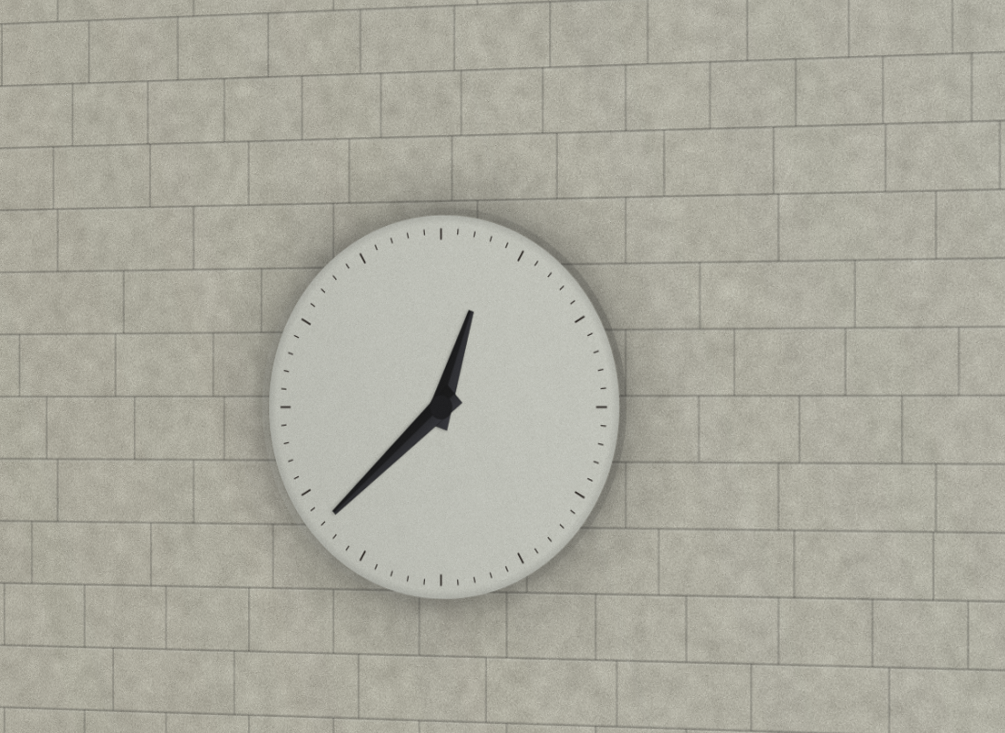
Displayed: 12 h 38 min
